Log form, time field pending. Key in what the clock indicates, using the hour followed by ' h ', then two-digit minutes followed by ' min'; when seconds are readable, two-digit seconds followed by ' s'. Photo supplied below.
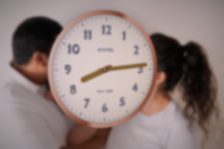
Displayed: 8 h 14 min
